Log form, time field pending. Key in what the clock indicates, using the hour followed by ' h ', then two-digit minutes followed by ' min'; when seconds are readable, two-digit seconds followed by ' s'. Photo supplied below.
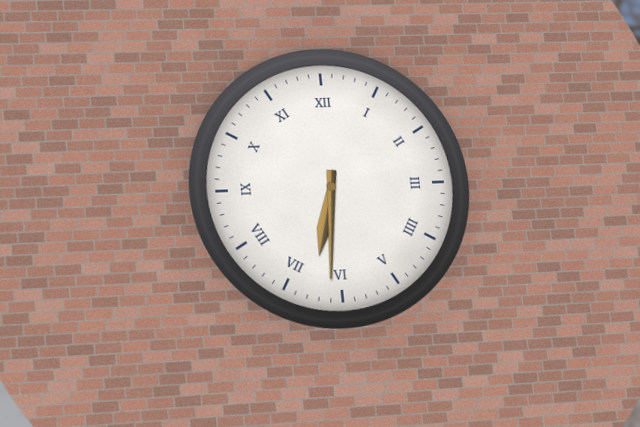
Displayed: 6 h 31 min
